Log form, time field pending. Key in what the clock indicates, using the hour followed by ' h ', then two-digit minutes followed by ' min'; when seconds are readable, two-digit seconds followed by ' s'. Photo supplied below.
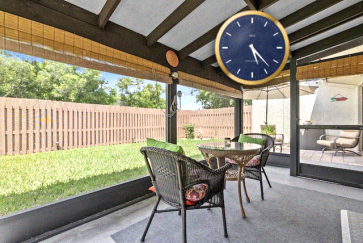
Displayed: 5 h 23 min
